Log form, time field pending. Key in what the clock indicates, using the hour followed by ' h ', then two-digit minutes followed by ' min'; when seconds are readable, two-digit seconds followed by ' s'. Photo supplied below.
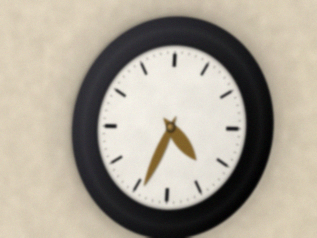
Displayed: 4 h 34 min
